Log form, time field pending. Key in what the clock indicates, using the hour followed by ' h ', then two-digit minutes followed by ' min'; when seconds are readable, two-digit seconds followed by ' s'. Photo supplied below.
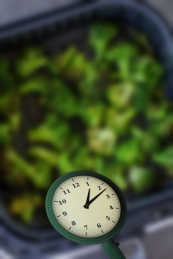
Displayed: 1 h 12 min
